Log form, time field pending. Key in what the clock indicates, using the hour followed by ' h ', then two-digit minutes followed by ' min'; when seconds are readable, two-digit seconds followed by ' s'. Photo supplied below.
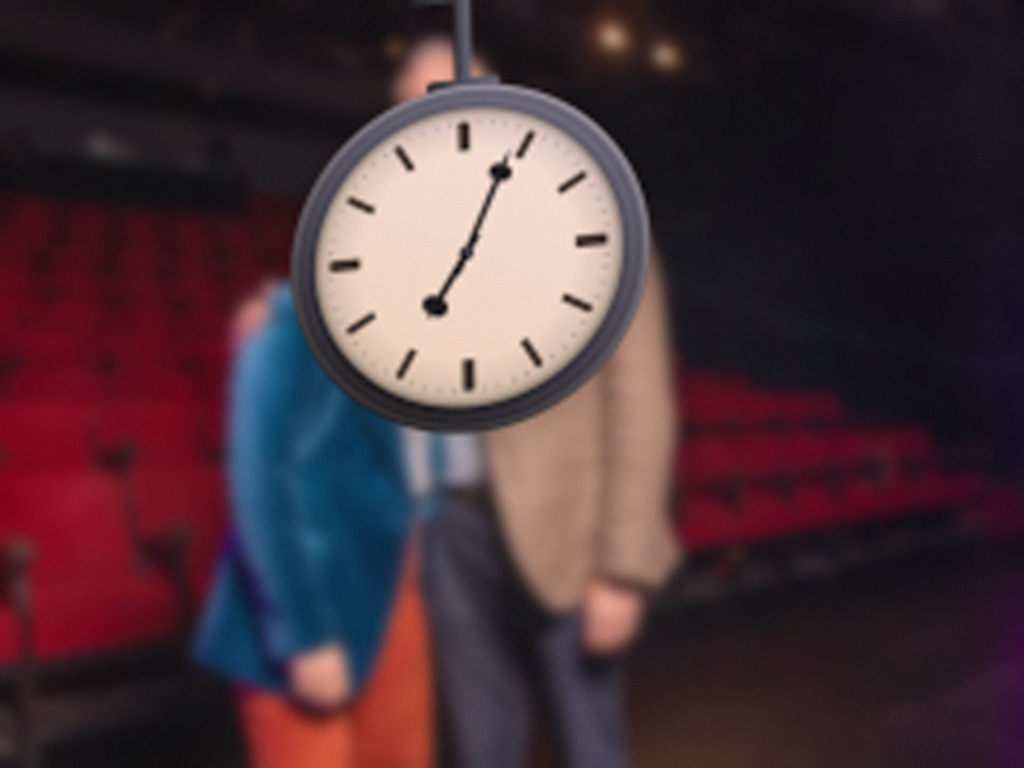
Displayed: 7 h 04 min
